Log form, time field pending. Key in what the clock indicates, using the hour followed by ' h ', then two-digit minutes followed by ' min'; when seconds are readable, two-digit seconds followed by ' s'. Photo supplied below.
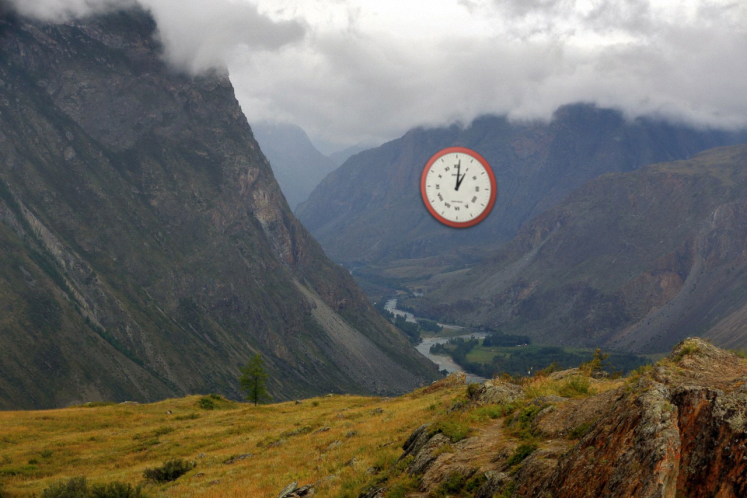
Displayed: 1 h 01 min
